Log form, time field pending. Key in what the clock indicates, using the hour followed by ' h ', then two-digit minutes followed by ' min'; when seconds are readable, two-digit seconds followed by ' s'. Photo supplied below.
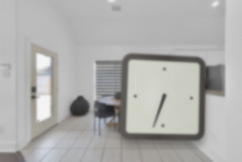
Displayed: 6 h 33 min
